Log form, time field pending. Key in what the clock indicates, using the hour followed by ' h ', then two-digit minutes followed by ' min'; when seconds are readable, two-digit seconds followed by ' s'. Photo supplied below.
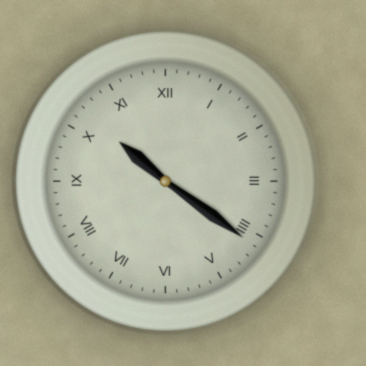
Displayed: 10 h 21 min
